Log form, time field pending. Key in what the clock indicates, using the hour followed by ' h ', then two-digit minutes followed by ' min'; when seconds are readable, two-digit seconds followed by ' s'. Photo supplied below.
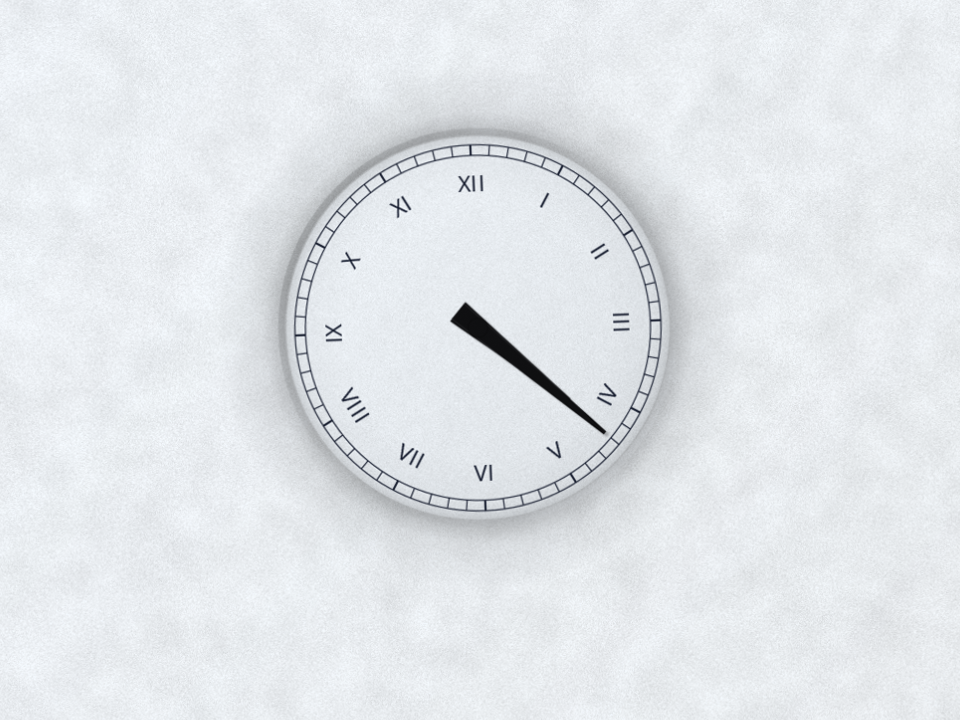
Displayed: 4 h 22 min
